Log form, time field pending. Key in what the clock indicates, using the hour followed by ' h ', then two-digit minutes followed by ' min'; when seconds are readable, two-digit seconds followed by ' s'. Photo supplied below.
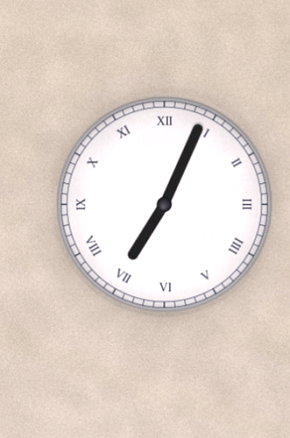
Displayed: 7 h 04 min
